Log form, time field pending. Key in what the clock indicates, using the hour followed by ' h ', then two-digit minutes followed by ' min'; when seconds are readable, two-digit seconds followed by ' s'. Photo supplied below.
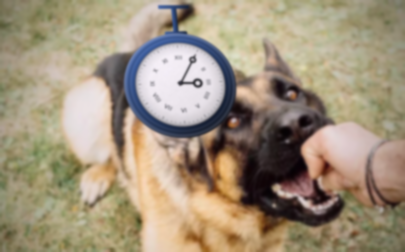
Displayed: 3 h 05 min
